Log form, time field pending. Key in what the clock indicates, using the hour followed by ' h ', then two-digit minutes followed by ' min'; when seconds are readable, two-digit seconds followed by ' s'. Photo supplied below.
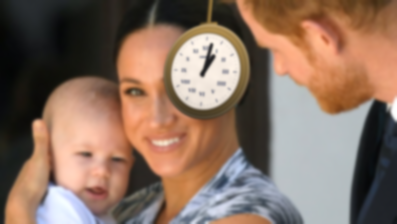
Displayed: 1 h 02 min
